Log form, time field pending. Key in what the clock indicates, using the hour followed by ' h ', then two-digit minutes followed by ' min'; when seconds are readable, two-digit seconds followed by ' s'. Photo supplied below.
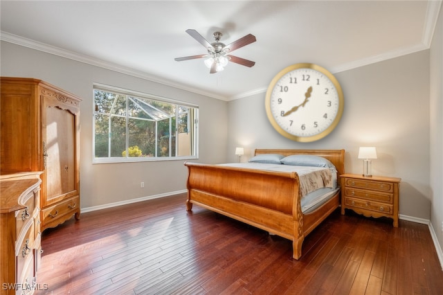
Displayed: 12 h 39 min
